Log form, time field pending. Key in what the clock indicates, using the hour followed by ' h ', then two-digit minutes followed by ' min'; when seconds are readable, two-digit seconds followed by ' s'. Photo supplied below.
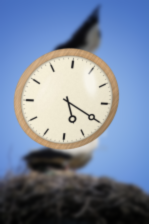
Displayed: 5 h 20 min
